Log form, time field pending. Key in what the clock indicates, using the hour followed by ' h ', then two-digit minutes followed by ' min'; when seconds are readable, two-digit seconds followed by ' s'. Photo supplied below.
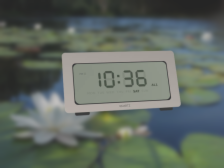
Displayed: 10 h 36 min
